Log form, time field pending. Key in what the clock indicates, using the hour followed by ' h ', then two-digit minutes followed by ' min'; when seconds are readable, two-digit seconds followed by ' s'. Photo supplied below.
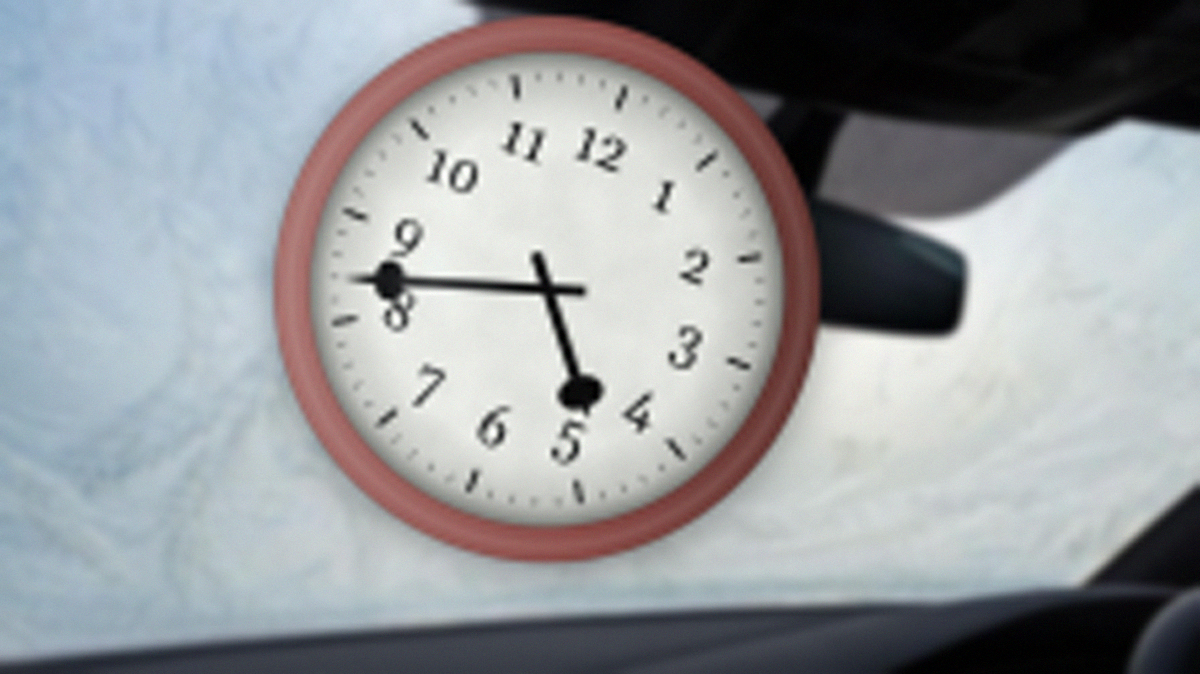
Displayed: 4 h 42 min
